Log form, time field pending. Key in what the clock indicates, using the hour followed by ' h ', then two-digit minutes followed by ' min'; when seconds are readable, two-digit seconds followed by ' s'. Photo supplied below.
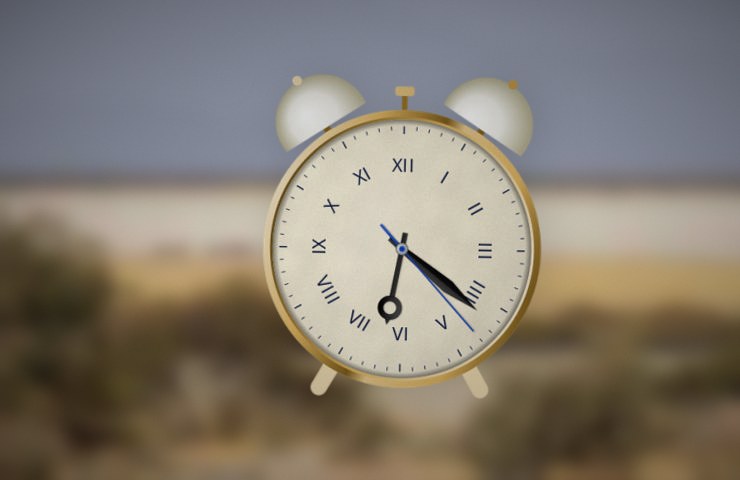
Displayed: 6 h 21 min 23 s
